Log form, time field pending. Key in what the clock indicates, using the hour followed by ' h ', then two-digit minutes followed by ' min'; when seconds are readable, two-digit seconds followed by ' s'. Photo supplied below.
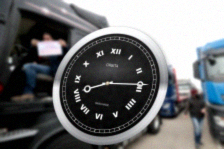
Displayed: 8 h 14 min
